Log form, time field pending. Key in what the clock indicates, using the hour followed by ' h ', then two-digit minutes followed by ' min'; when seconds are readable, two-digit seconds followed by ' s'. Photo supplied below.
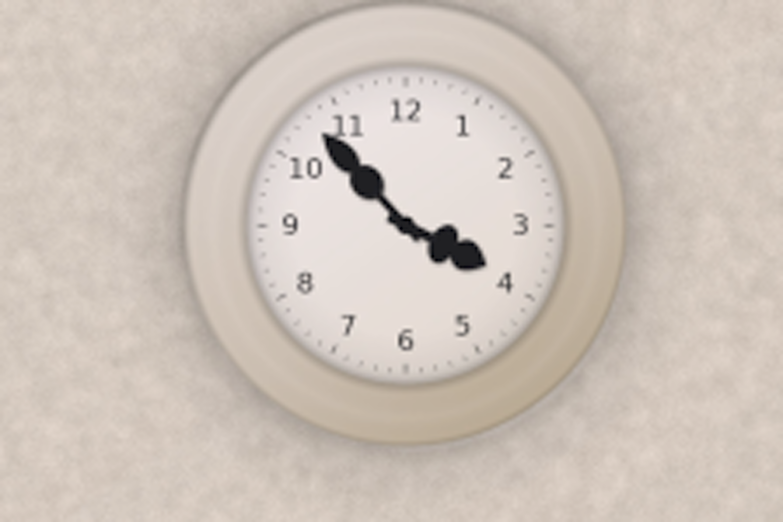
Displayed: 3 h 53 min
